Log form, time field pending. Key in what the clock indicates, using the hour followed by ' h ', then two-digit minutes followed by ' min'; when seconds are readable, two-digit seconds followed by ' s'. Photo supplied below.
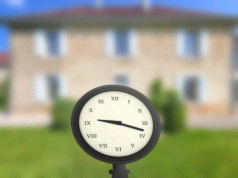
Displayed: 9 h 18 min
